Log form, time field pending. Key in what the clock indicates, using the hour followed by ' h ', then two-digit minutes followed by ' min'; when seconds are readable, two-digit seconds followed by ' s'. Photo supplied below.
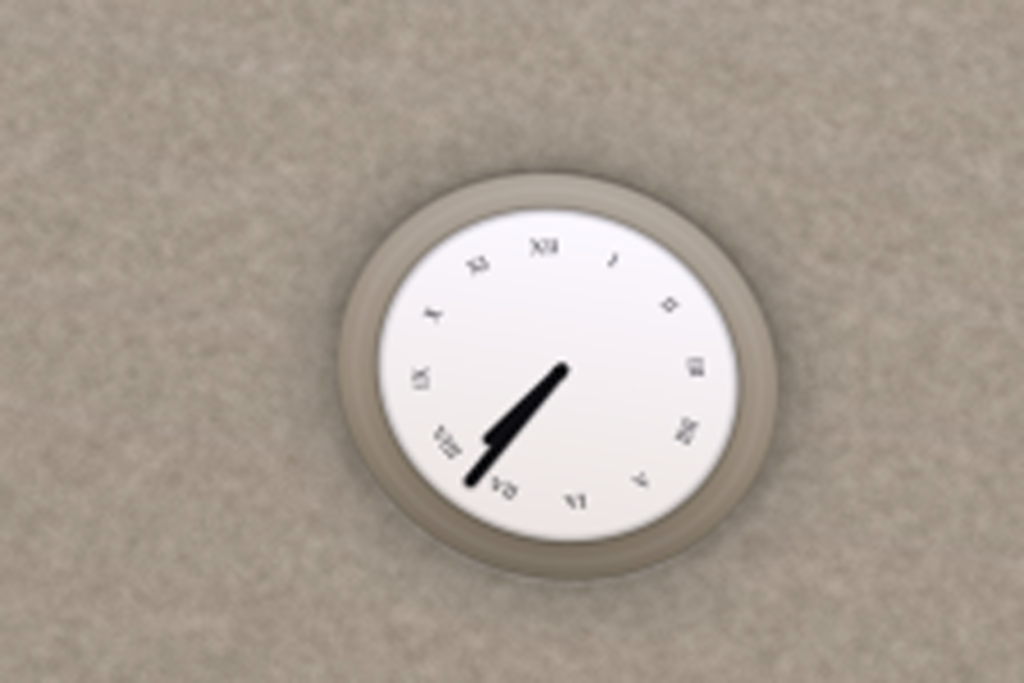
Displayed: 7 h 37 min
